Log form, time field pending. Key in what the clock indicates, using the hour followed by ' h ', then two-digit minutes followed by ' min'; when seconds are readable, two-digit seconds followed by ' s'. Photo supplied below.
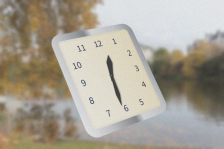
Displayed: 12 h 31 min
